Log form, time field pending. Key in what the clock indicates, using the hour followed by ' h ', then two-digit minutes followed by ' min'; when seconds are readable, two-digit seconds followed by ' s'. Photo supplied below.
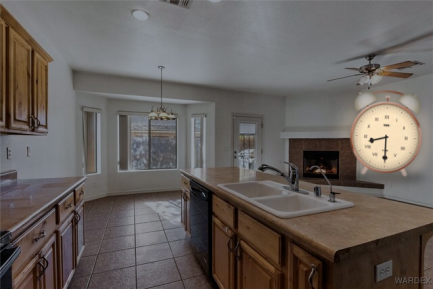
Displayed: 8 h 30 min
